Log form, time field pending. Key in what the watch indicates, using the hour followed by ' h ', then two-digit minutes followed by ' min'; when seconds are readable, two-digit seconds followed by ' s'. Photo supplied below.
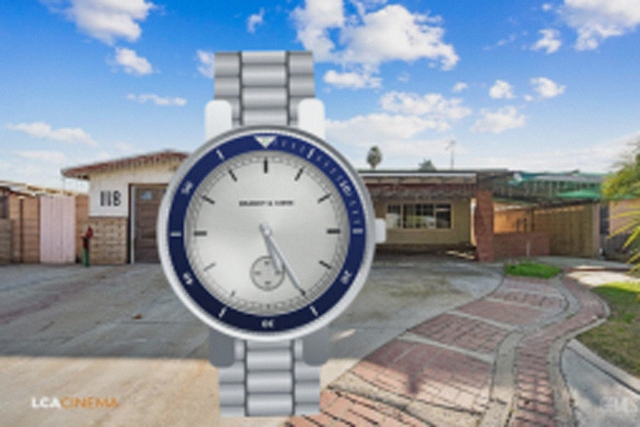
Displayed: 5 h 25 min
